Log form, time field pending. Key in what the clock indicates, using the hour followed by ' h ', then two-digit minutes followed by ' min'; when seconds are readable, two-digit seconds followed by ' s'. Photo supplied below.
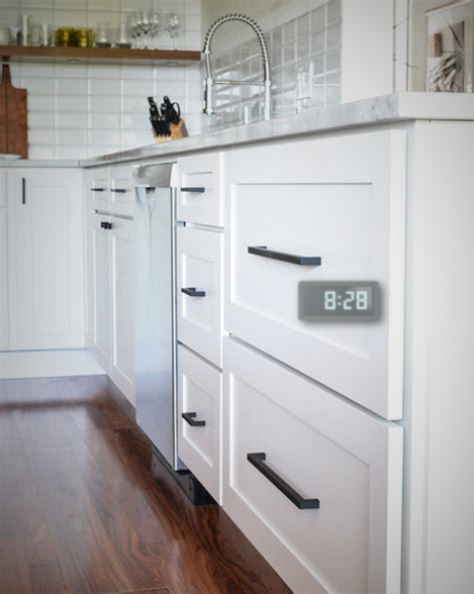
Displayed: 8 h 28 min
